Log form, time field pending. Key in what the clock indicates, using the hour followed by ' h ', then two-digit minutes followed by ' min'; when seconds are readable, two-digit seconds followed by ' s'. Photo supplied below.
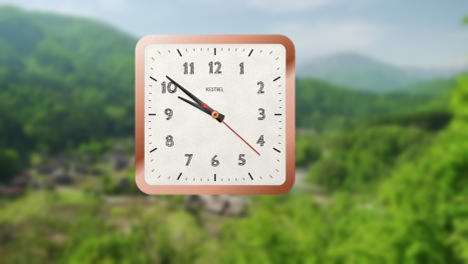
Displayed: 9 h 51 min 22 s
